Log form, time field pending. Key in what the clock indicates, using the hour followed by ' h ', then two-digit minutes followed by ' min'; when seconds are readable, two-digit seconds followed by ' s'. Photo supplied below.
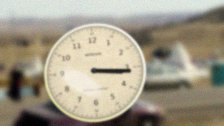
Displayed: 3 h 16 min
